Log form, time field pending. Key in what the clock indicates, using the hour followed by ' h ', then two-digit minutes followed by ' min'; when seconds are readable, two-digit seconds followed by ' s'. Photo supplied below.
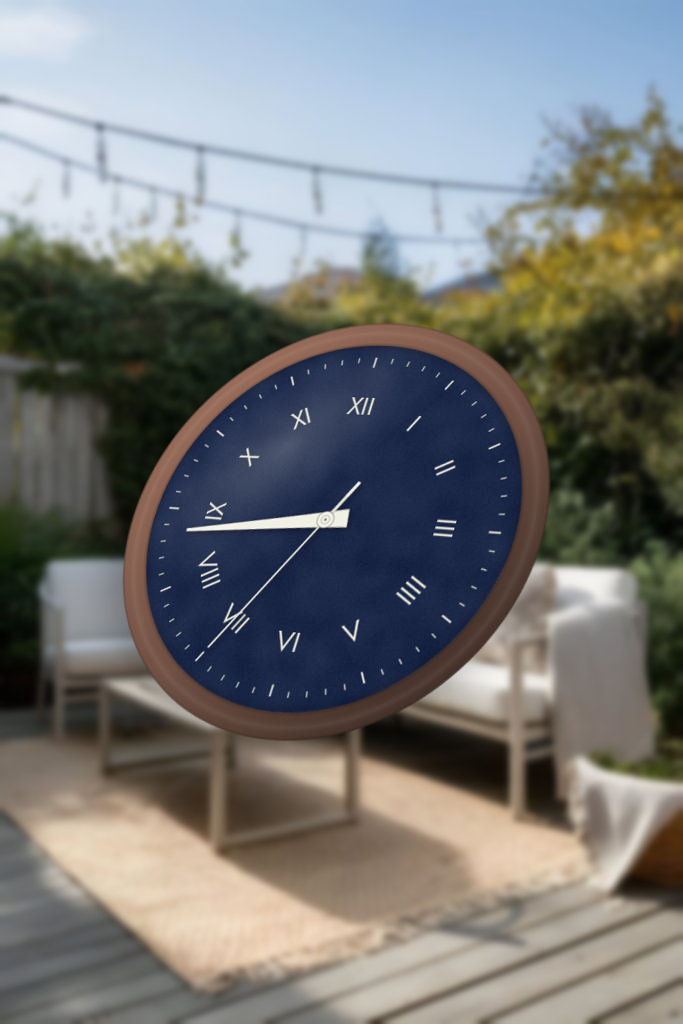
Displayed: 8 h 43 min 35 s
